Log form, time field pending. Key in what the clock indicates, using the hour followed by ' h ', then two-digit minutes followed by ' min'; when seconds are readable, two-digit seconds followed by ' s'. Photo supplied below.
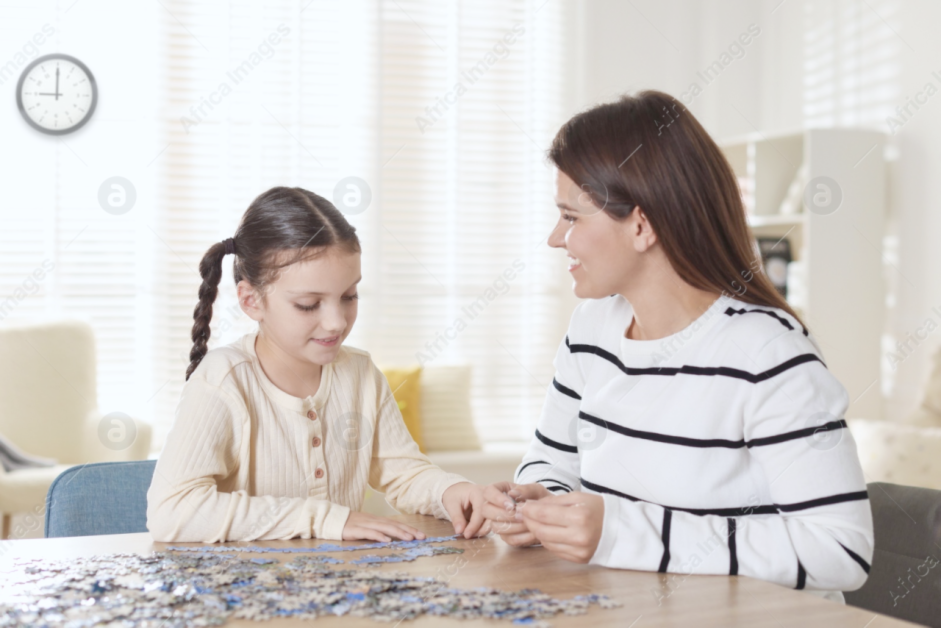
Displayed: 9 h 00 min
